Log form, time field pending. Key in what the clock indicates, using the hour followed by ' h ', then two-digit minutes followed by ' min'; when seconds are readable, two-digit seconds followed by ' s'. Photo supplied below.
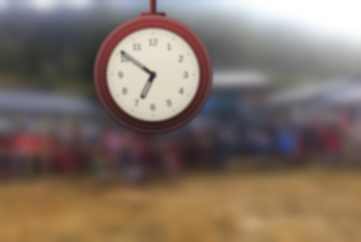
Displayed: 6 h 51 min
